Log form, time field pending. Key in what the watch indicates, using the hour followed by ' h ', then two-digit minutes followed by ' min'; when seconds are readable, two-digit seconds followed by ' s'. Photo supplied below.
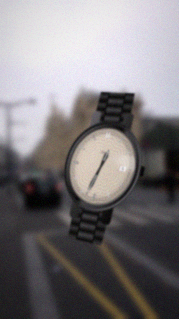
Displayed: 12 h 33 min
